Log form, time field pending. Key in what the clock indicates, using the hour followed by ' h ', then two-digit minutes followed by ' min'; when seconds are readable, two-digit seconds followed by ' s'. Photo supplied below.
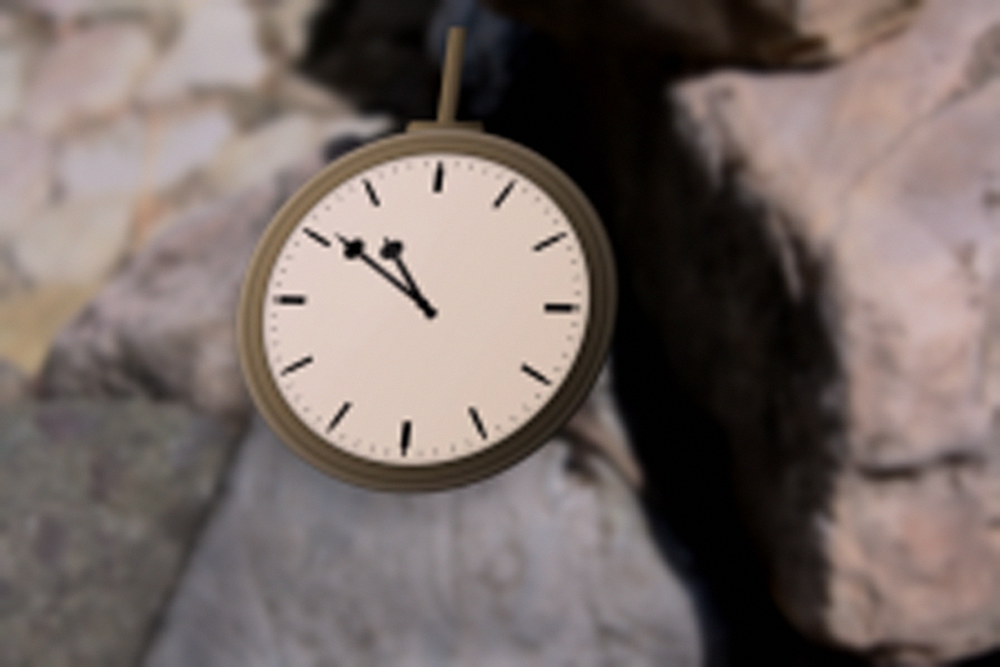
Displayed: 10 h 51 min
